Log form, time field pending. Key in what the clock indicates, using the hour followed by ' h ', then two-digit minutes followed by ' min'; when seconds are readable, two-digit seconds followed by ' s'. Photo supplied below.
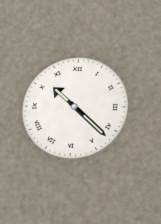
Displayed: 10 h 22 min
